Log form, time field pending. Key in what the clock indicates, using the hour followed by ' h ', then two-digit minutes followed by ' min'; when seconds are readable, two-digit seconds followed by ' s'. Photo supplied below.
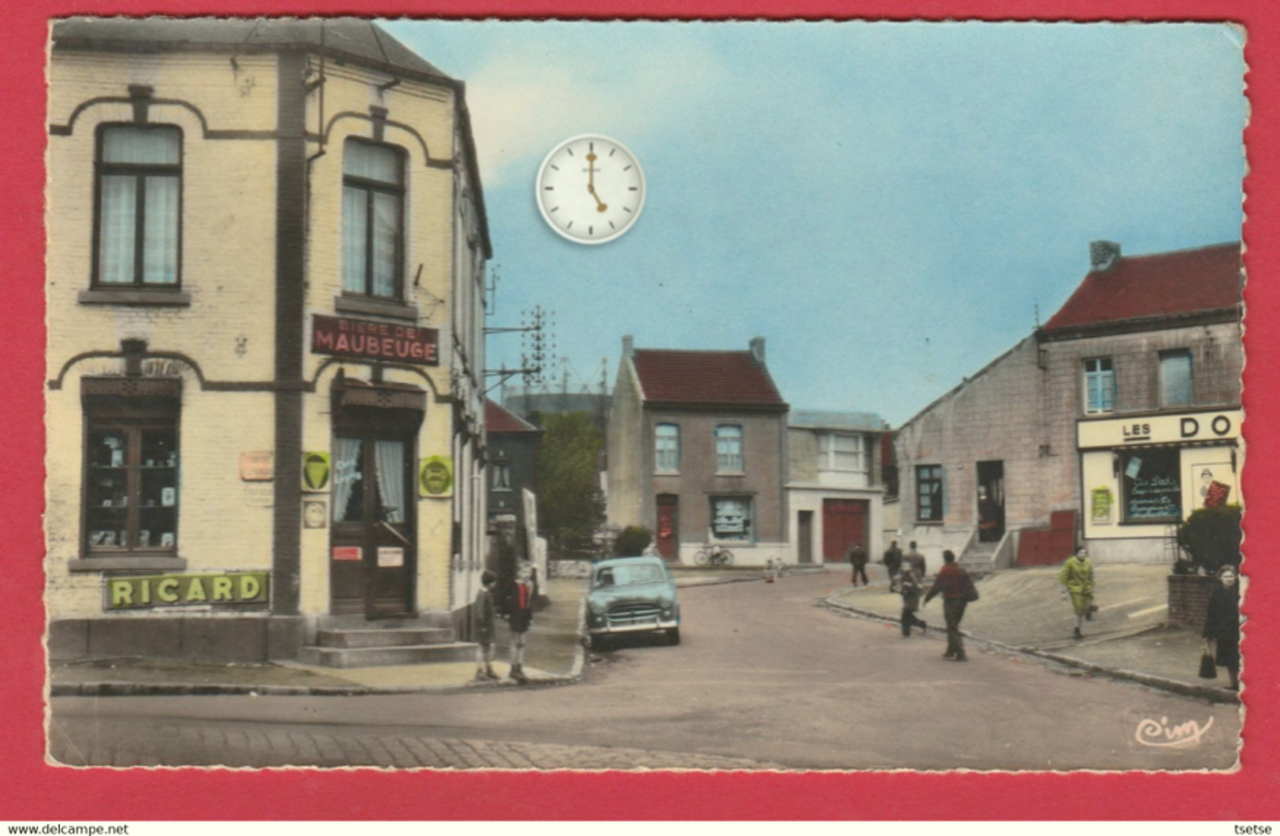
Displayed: 5 h 00 min
